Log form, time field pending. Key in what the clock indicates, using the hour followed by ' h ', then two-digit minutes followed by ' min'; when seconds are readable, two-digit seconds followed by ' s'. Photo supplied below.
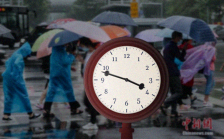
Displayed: 3 h 48 min
